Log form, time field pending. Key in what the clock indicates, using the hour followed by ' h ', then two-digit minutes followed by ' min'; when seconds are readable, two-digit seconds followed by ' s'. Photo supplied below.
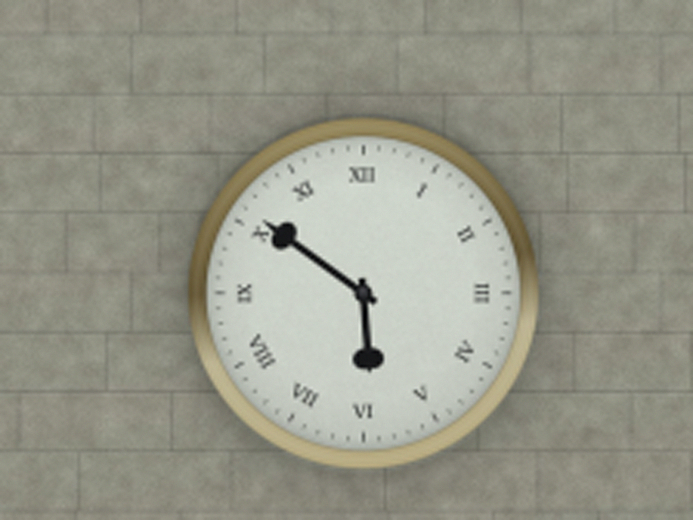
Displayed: 5 h 51 min
